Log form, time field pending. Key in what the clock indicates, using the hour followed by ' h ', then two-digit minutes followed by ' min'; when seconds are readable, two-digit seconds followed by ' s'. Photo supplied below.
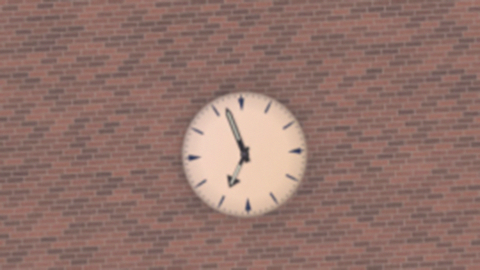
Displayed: 6 h 57 min
